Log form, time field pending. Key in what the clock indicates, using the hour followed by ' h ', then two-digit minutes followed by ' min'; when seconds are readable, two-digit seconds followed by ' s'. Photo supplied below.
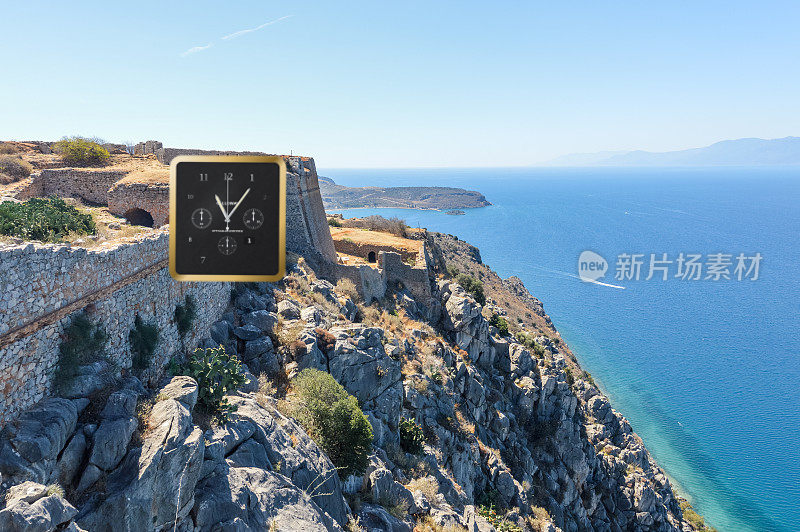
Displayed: 11 h 06 min
